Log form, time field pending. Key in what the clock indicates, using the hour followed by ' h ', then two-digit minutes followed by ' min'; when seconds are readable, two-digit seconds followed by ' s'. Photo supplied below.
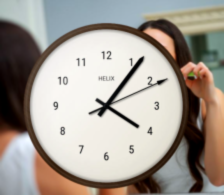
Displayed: 4 h 06 min 11 s
